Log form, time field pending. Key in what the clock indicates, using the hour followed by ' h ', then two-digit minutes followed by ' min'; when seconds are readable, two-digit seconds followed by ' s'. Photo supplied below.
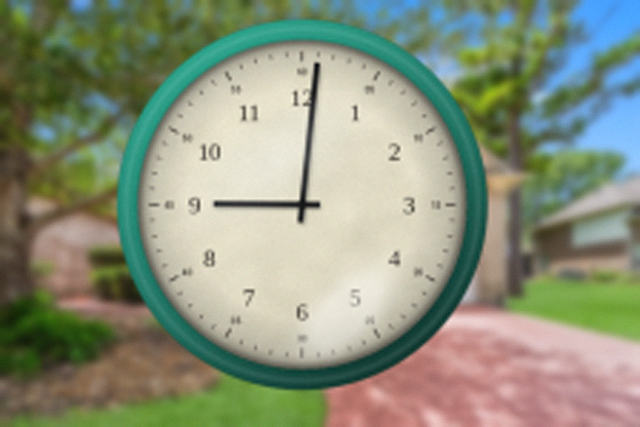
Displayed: 9 h 01 min
